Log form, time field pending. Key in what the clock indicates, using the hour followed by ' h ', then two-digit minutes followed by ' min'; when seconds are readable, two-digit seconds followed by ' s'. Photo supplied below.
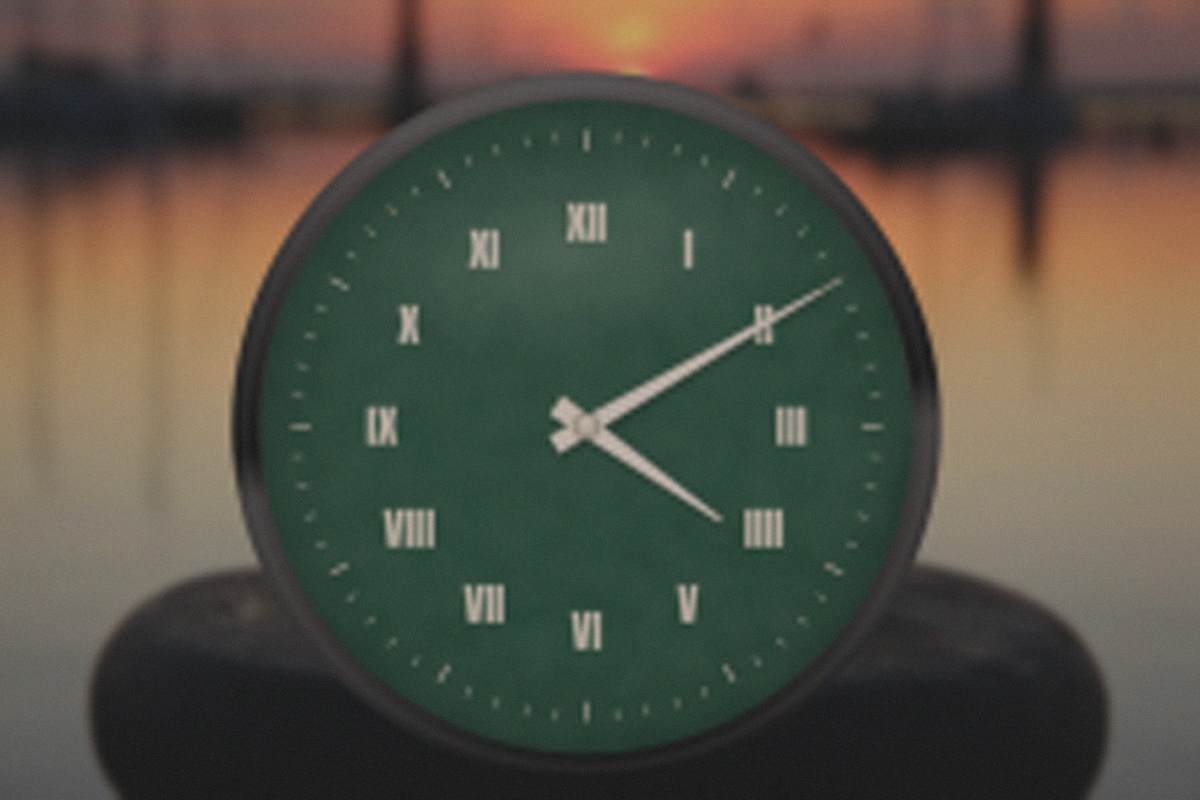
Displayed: 4 h 10 min
